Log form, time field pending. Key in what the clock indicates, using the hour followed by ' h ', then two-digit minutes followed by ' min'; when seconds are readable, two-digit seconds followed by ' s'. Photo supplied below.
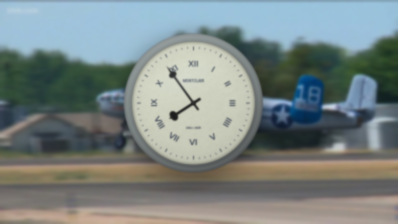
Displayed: 7 h 54 min
